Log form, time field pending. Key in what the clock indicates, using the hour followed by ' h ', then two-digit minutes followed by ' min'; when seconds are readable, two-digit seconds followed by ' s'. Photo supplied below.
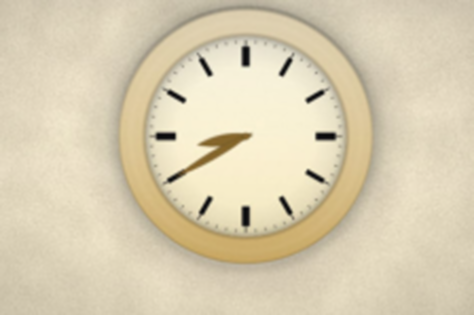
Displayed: 8 h 40 min
